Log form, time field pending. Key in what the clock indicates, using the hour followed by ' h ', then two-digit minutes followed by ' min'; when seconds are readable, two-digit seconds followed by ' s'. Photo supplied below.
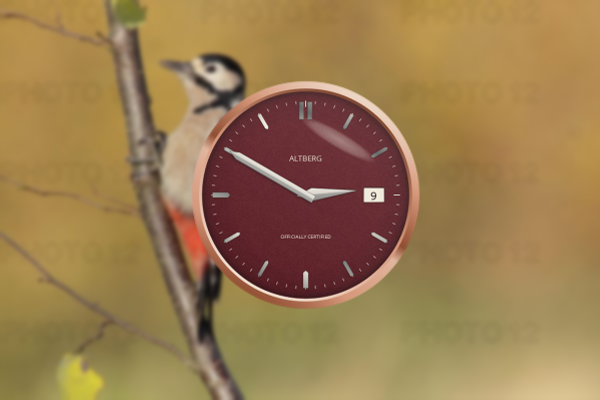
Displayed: 2 h 50 min
